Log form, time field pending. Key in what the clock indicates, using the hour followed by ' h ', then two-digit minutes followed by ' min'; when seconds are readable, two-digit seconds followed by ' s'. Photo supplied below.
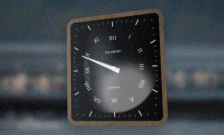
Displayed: 9 h 49 min
